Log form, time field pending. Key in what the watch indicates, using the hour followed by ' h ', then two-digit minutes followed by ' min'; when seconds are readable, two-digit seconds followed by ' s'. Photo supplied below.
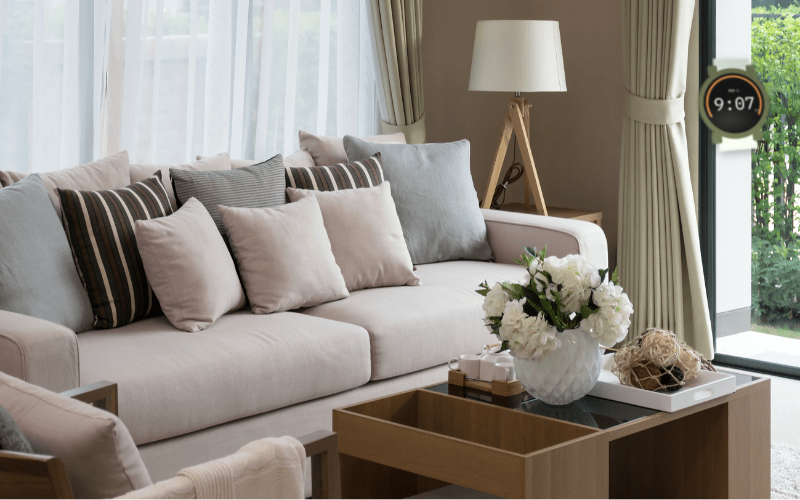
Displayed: 9 h 07 min
